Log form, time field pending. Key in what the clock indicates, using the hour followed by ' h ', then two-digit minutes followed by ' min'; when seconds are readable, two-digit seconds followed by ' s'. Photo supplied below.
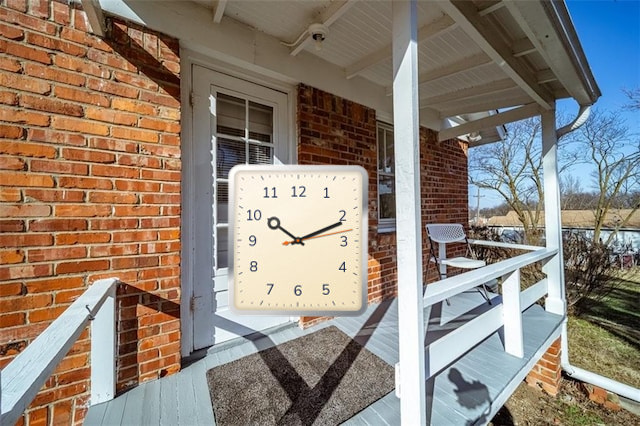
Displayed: 10 h 11 min 13 s
